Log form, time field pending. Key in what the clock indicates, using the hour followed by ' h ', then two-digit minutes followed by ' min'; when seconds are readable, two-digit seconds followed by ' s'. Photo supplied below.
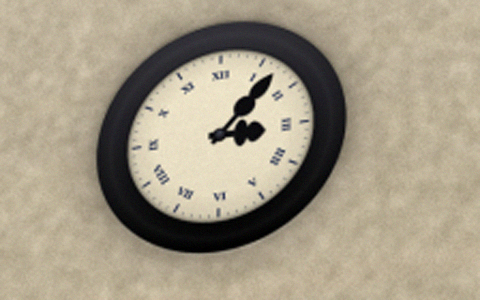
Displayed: 3 h 07 min
